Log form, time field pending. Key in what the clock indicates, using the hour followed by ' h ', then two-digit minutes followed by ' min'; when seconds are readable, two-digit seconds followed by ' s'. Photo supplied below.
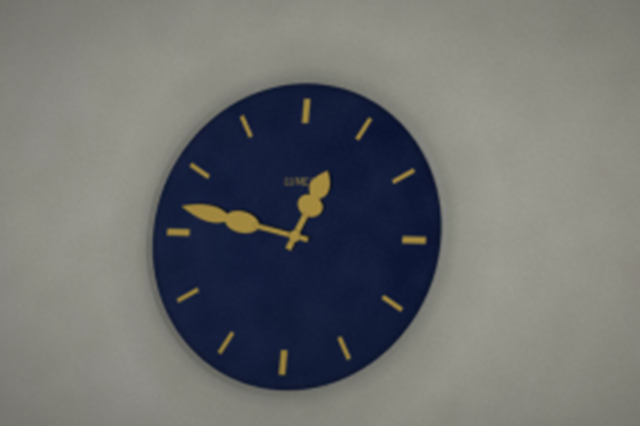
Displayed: 12 h 47 min
